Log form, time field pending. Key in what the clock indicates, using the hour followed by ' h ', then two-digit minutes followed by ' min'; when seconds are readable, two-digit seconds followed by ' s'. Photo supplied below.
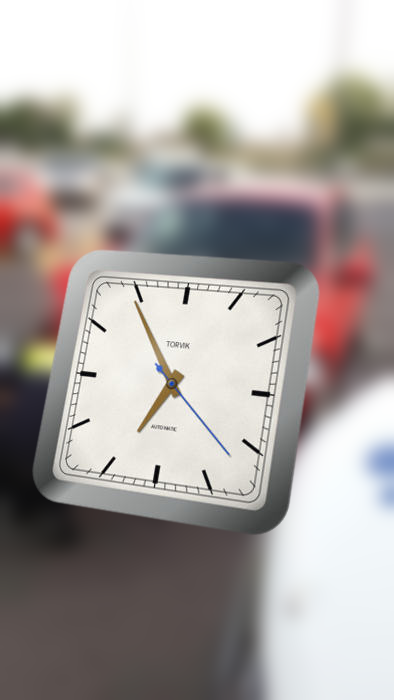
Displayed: 6 h 54 min 22 s
